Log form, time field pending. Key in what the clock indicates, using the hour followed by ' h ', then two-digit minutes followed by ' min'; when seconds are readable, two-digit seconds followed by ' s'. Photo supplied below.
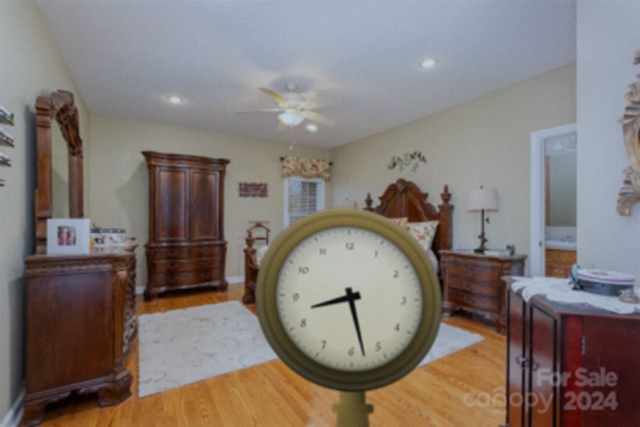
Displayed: 8 h 28 min
